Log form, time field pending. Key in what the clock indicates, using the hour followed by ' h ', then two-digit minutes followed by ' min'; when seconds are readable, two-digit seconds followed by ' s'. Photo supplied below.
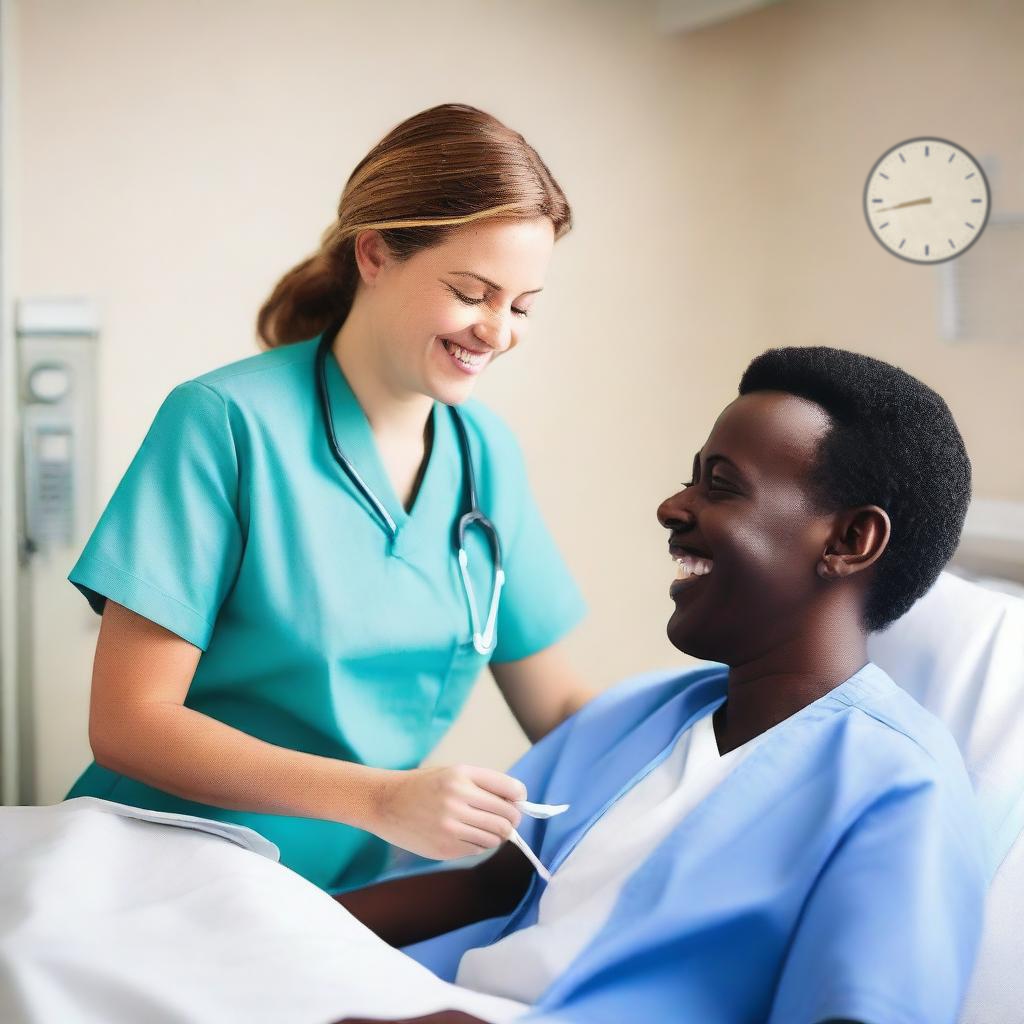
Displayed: 8 h 43 min
